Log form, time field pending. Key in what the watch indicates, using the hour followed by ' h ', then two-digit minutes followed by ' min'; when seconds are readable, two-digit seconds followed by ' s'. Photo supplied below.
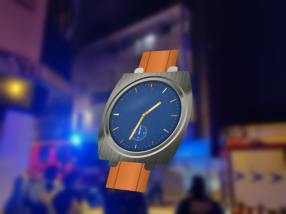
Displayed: 1 h 33 min
